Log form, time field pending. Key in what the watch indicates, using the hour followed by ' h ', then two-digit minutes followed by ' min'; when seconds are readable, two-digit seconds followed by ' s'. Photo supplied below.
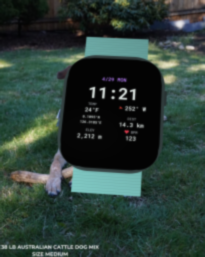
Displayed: 11 h 21 min
